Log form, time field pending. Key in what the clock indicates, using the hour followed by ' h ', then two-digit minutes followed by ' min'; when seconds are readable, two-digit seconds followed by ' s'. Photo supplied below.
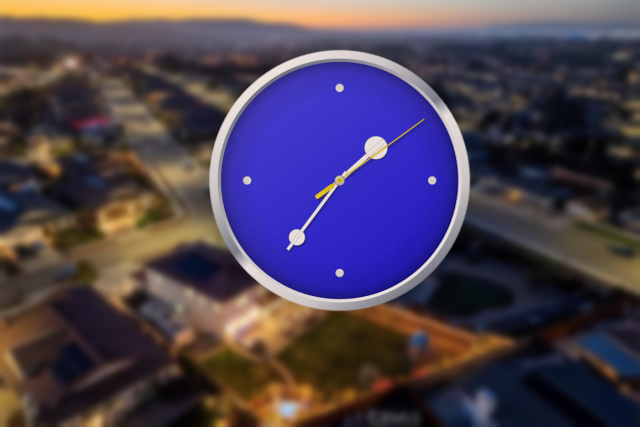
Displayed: 1 h 36 min 09 s
